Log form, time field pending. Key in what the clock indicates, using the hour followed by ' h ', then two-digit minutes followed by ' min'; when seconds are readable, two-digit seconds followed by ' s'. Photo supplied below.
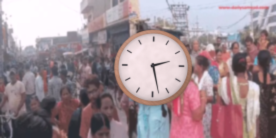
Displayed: 2 h 28 min
